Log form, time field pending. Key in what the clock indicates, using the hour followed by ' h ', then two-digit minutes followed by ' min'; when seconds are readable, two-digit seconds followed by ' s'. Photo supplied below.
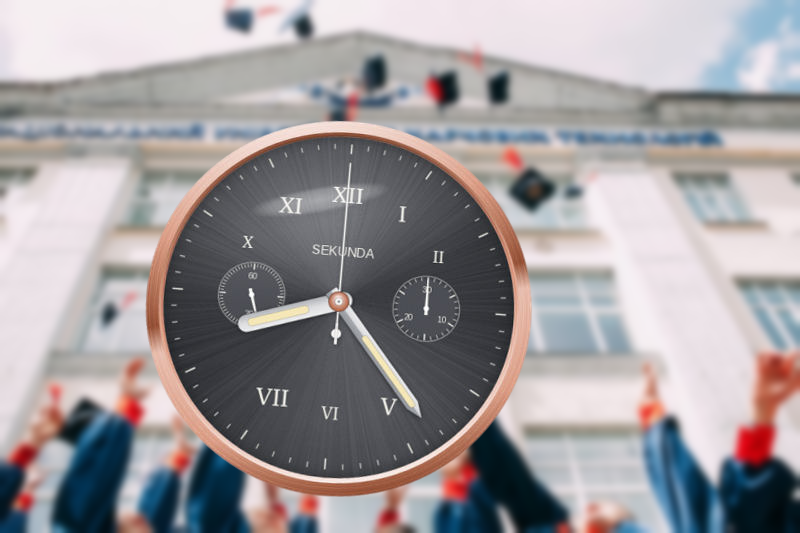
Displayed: 8 h 23 min 27 s
